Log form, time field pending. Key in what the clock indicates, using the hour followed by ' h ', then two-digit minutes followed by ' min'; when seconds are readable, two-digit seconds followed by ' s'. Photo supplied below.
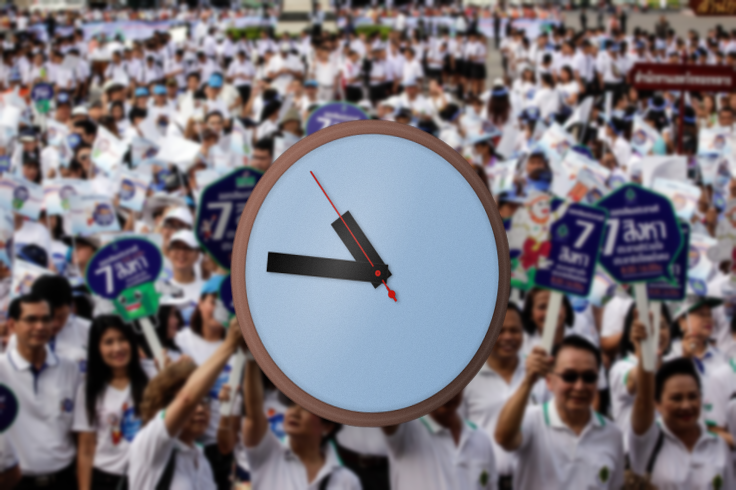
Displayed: 10 h 45 min 54 s
